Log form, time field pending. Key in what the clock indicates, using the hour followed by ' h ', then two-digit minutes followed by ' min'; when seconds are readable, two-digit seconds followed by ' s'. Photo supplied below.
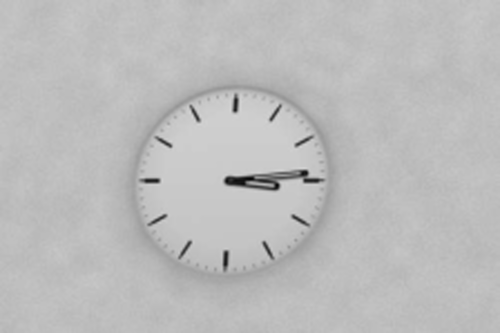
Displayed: 3 h 14 min
